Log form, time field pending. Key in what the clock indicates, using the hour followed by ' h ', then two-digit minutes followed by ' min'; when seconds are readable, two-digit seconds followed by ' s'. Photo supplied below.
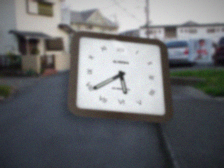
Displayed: 5 h 39 min
